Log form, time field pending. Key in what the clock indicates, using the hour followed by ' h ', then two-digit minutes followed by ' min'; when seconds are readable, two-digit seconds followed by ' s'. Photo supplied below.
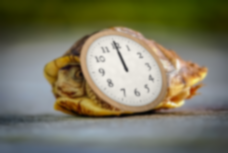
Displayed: 12 h 00 min
